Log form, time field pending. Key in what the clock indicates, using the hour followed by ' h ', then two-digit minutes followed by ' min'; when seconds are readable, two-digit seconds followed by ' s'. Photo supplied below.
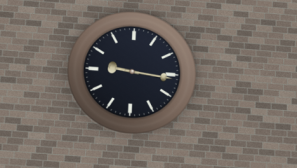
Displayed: 9 h 16 min
